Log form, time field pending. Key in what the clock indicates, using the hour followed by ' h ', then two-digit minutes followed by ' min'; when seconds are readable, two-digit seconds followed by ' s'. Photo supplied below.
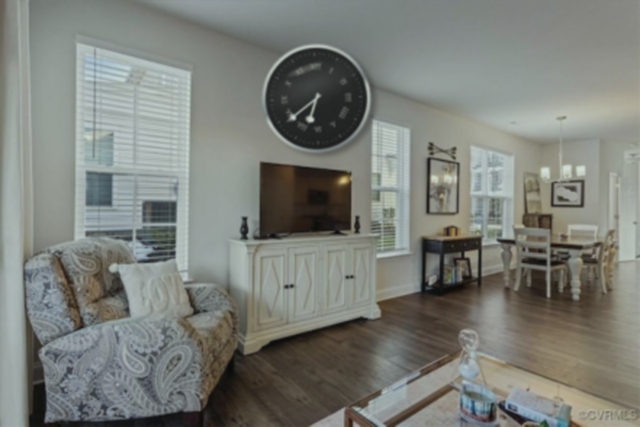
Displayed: 6 h 39 min
